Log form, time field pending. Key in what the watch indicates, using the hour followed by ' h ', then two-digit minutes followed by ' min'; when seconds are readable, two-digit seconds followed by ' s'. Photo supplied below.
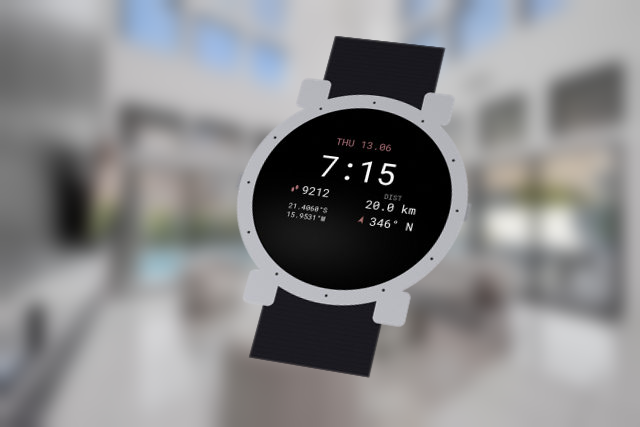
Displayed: 7 h 15 min
